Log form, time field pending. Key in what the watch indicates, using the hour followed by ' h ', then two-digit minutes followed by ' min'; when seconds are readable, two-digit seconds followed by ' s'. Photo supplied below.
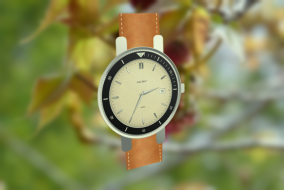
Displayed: 2 h 35 min
